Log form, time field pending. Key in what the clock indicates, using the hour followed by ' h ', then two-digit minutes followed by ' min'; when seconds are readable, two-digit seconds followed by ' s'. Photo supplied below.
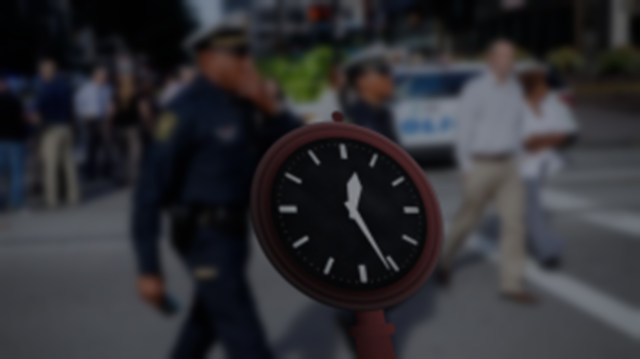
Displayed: 12 h 26 min
